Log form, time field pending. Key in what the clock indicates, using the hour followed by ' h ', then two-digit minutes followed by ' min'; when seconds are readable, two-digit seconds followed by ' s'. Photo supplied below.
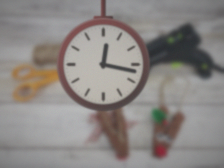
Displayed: 12 h 17 min
